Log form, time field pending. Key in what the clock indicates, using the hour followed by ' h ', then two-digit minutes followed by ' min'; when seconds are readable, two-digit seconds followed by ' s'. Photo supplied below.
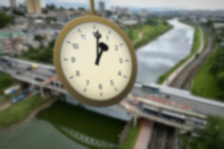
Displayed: 1 h 01 min
